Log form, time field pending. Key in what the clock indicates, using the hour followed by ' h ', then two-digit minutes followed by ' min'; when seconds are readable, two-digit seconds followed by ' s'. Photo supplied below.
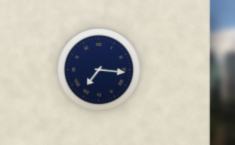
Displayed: 7 h 16 min
